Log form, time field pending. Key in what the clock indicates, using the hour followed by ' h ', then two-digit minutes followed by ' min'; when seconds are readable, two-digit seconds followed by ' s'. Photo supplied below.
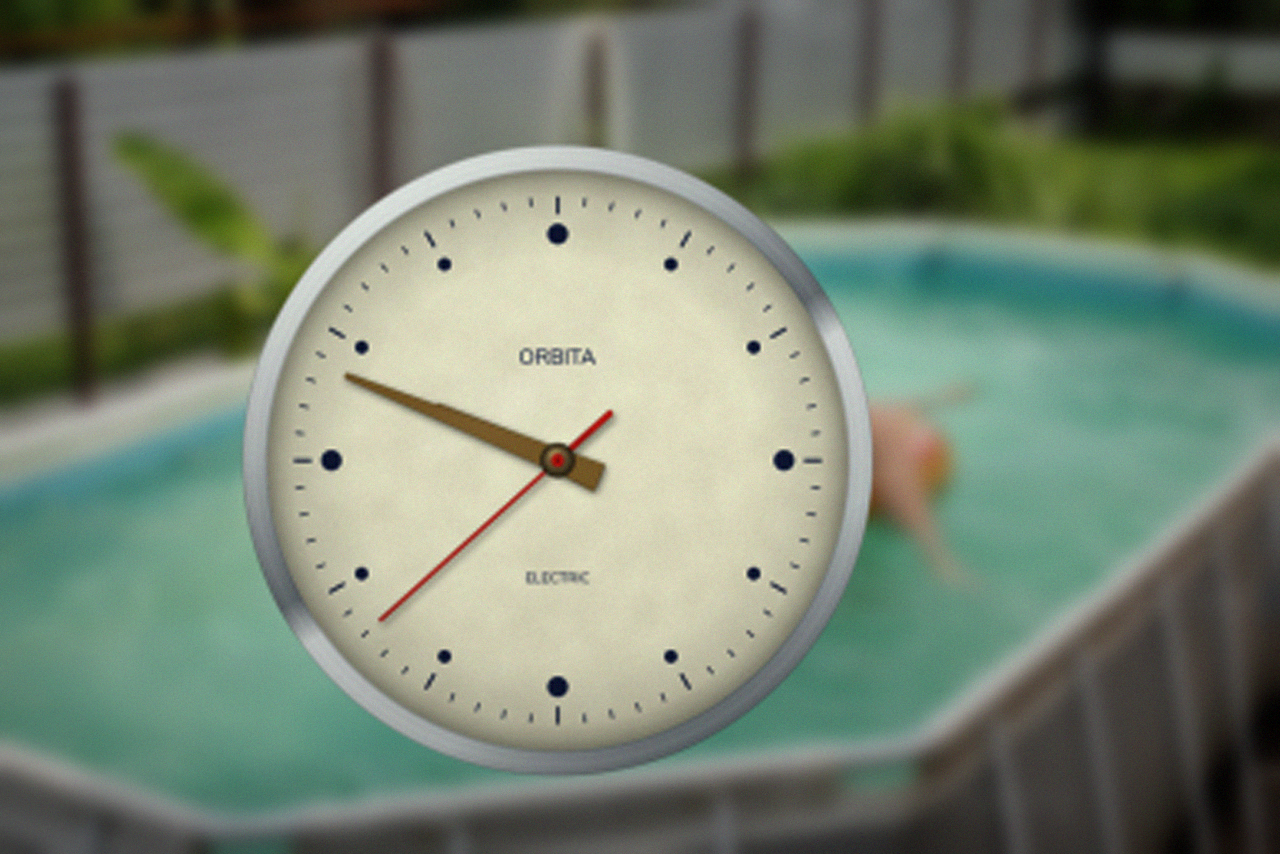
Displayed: 9 h 48 min 38 s
